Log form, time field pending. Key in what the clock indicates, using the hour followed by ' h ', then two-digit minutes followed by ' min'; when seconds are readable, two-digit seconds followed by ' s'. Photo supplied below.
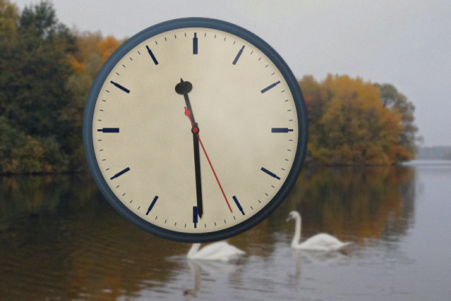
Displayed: 11 h 29 min 26 s
